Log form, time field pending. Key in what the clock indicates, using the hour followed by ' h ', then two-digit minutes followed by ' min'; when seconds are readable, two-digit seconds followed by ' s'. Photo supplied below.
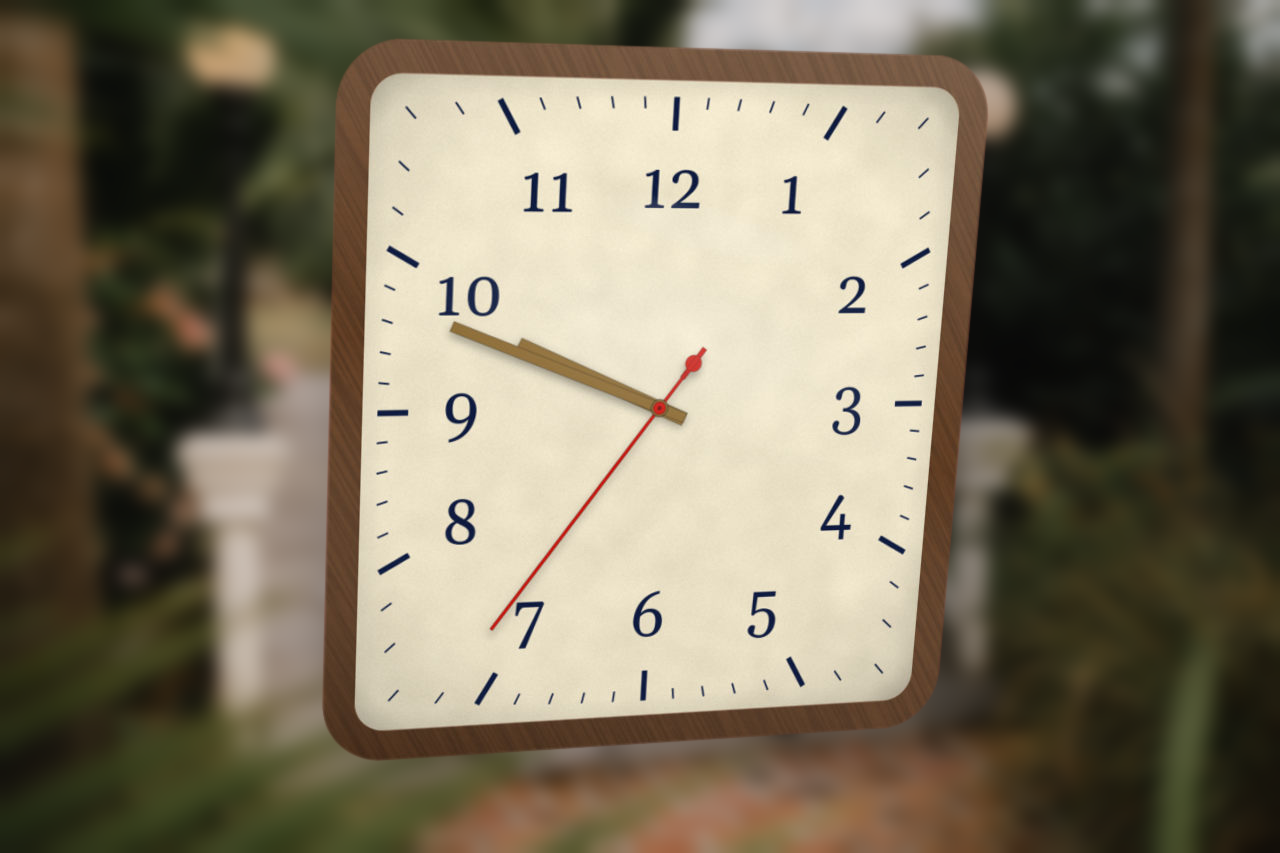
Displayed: 9 h 48 min 36 s
